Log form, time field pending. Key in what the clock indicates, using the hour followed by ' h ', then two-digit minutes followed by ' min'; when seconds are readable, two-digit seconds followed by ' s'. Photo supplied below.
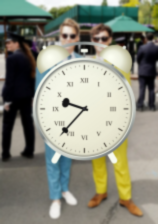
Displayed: 9 h 37 min
